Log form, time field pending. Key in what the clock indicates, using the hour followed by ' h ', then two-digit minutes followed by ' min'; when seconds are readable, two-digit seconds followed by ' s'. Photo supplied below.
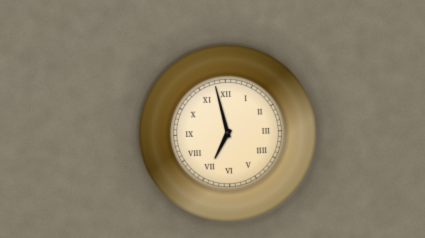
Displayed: 6 h 58 min
